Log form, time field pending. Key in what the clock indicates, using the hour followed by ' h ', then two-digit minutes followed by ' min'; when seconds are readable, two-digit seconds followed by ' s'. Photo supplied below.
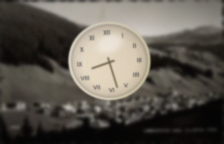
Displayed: 8 h 28 min
